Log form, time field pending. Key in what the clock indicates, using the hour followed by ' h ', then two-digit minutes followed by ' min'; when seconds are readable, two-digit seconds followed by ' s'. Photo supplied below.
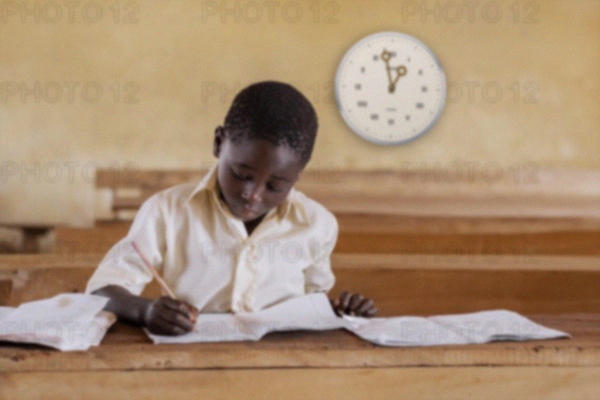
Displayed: 12 h 58 min
